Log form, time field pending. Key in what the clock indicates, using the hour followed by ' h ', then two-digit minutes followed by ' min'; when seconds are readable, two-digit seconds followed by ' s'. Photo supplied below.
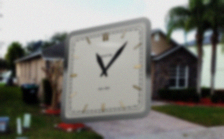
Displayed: 11 h 07 min
